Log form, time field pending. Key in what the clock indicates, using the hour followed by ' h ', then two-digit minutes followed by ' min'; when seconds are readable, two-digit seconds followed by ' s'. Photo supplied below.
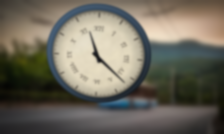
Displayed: 11 h 22 min
